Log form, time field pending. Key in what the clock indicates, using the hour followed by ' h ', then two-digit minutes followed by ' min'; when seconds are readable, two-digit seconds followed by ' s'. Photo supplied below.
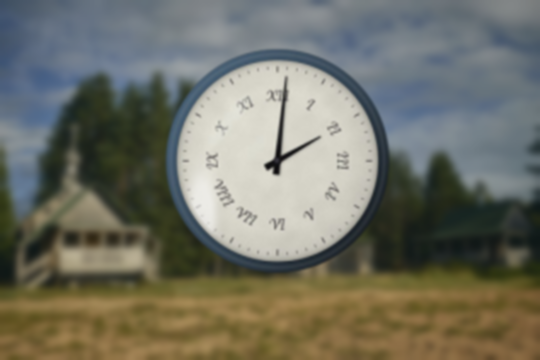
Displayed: 2 h 01 min
